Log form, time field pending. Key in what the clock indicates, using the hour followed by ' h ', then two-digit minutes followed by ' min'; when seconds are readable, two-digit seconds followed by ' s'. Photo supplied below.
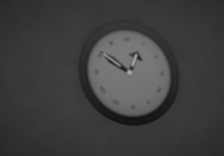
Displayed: 12 h 51 min
